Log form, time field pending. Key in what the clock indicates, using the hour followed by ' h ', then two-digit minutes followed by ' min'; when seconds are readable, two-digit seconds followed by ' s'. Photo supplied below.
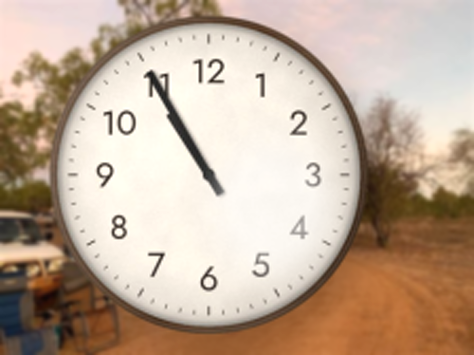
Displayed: 10 h 55 min
